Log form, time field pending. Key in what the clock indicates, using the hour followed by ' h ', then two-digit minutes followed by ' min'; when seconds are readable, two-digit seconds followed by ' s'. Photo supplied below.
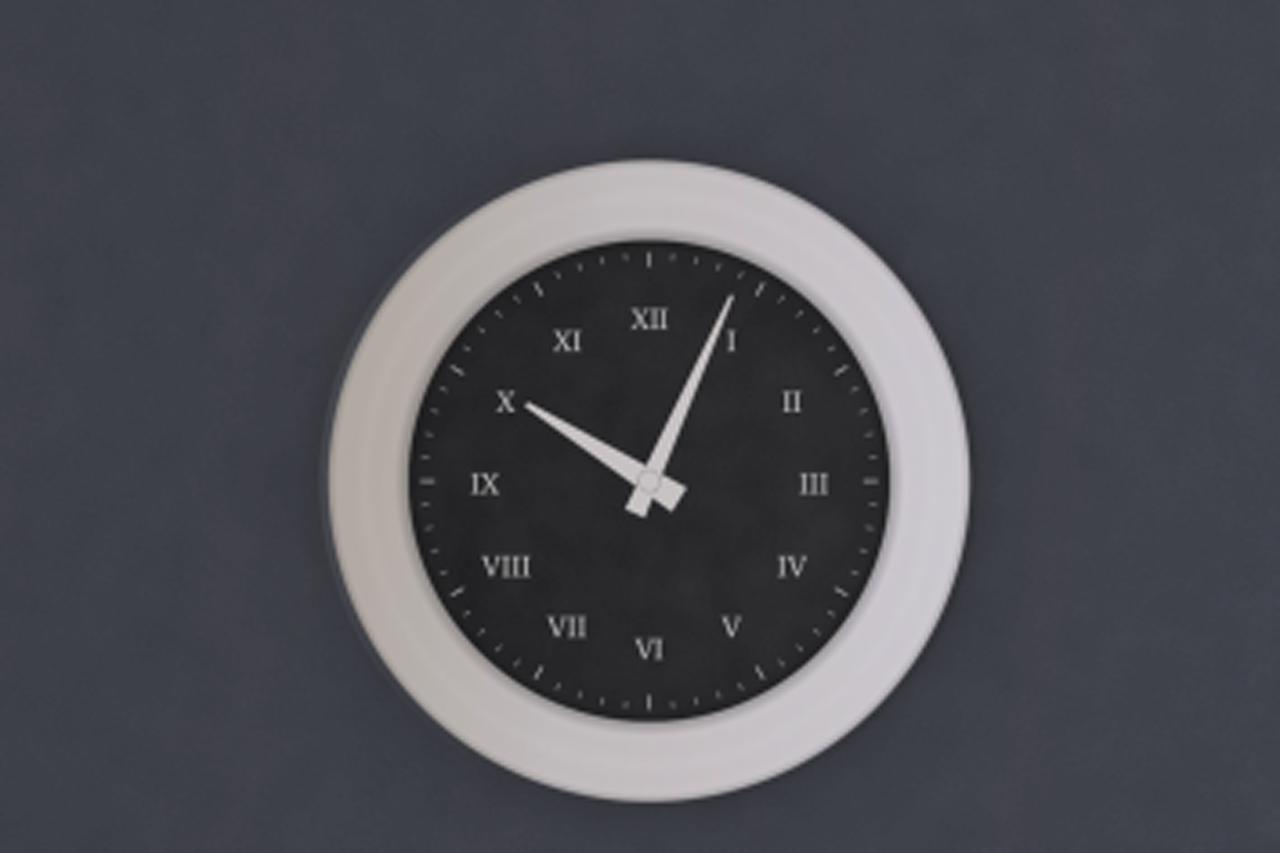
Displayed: 10 h 04 min
